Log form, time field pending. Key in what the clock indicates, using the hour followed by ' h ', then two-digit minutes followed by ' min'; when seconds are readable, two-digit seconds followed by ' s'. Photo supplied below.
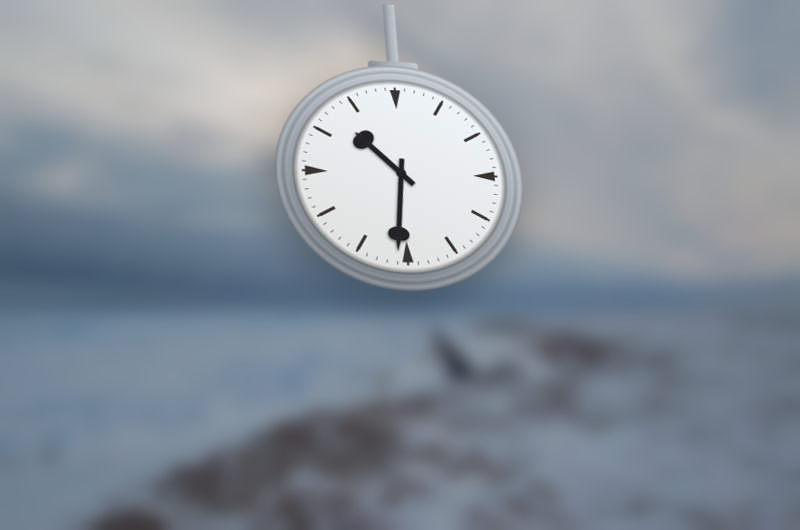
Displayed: 10 h 31 min
